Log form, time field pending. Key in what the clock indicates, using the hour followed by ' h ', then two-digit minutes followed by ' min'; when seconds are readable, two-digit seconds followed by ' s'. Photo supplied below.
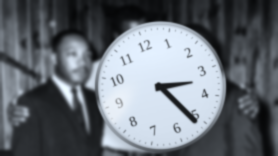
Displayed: 3 h 26 min
